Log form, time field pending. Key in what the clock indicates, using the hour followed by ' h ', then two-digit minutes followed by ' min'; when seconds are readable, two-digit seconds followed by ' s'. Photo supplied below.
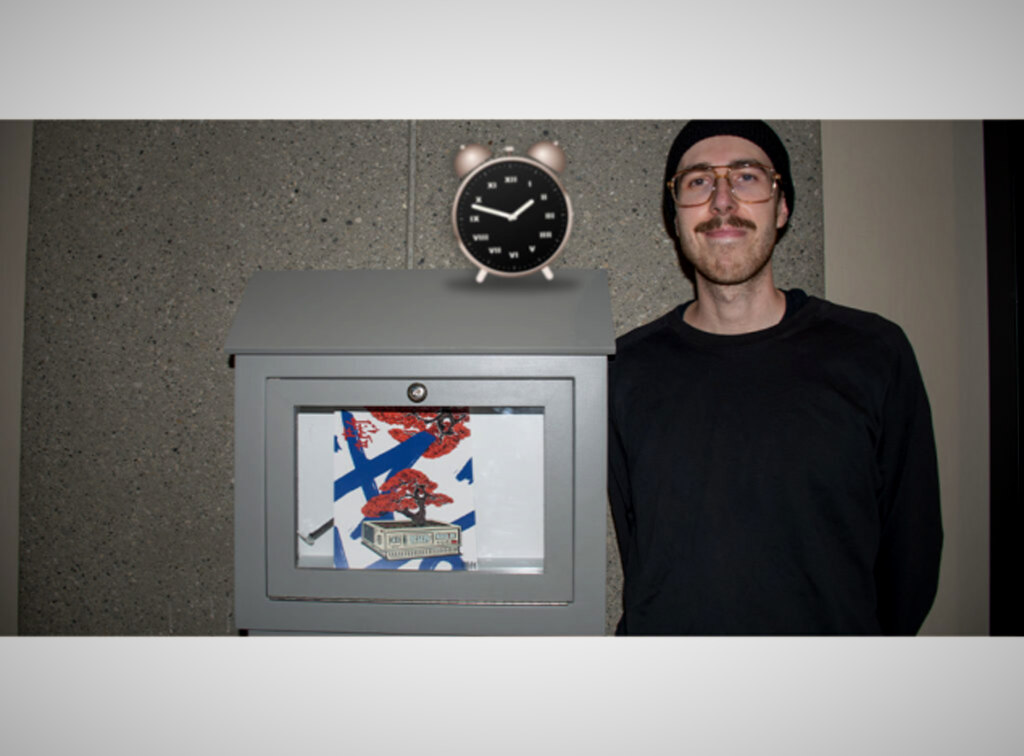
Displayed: 1 h 48 min
